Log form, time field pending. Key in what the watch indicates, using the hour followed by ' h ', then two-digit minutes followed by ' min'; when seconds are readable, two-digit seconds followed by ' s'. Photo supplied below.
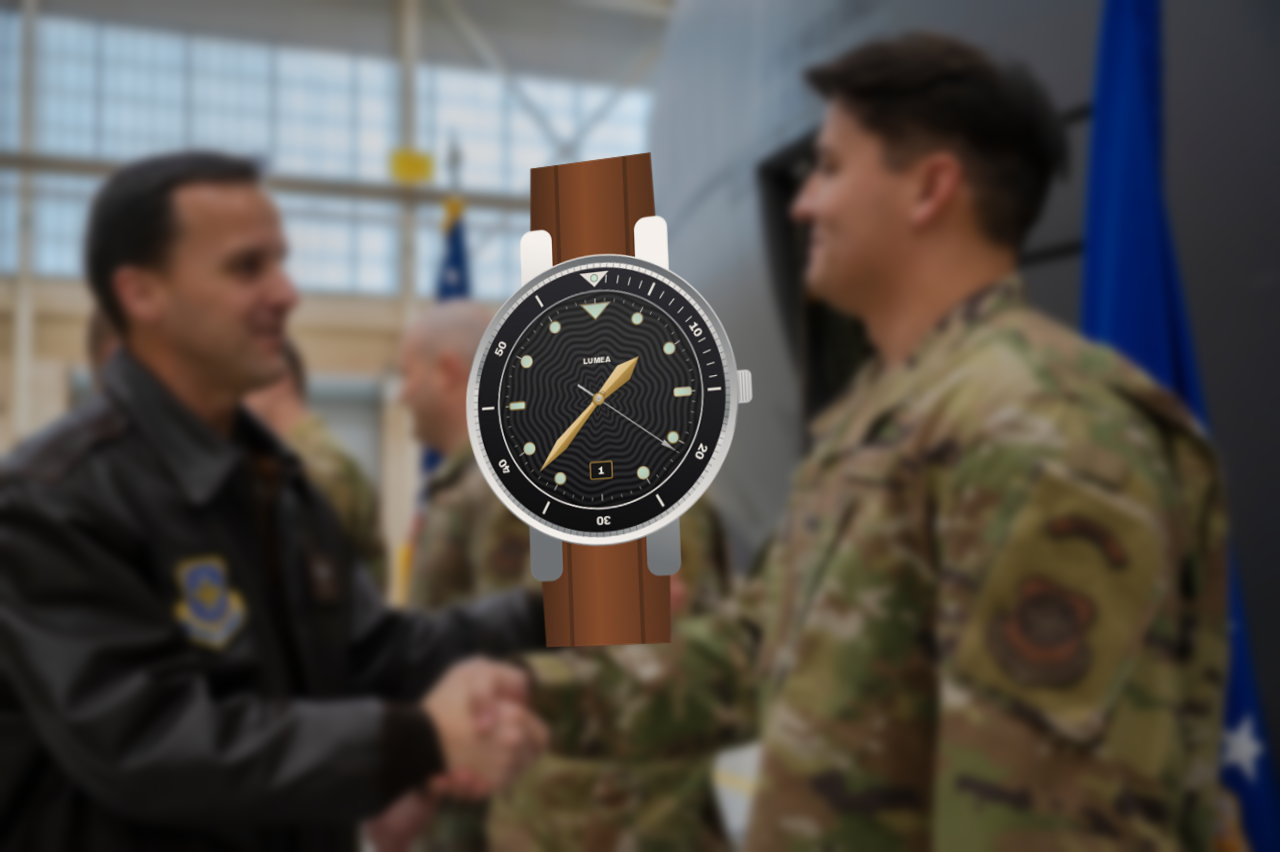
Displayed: 1 h 37 min 21 s
